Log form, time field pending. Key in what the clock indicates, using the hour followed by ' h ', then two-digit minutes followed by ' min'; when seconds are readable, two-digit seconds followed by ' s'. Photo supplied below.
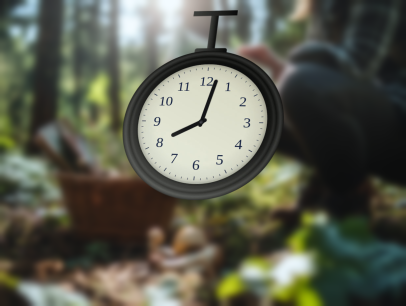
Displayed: 8 h 02 min
